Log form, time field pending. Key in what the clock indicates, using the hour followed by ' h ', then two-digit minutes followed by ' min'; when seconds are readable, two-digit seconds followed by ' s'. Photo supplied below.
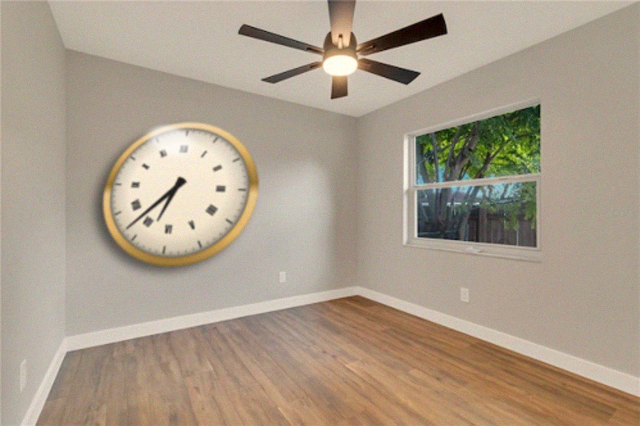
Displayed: 6 h 37 min
